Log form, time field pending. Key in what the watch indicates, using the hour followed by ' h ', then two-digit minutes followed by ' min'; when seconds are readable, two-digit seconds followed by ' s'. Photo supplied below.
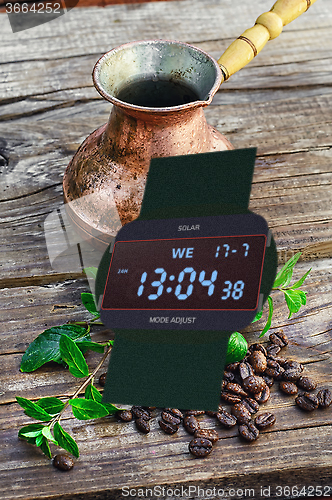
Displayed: 13 h 04 min 38 s
